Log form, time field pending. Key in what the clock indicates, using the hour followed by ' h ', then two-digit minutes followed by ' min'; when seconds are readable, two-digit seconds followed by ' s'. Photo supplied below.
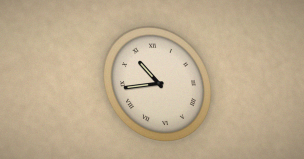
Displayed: 10 h 44 min
